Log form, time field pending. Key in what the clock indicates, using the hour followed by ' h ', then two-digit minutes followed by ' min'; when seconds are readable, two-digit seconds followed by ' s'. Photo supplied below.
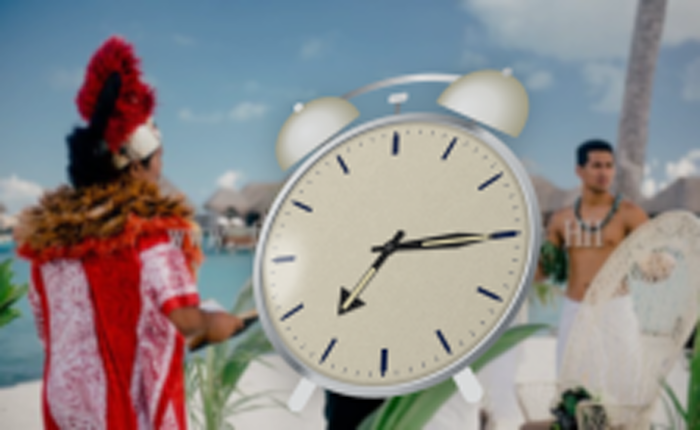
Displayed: 7 h 15 min
